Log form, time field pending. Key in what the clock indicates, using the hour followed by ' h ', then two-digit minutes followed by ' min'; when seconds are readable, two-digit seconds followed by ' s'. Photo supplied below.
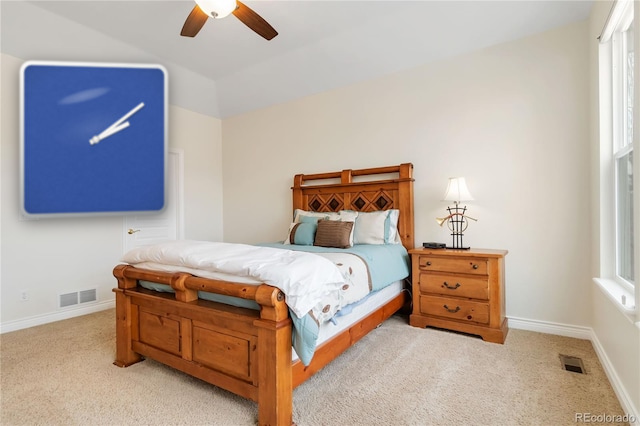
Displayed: 2 h 09 min
